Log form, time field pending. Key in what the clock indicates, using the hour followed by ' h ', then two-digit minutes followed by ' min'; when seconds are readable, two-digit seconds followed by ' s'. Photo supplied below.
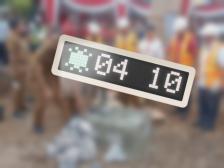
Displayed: 4 h 10 min
